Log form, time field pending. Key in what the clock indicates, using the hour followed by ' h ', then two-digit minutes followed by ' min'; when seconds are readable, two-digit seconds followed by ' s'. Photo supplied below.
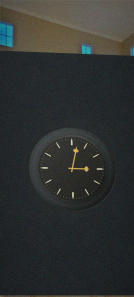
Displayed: 3 h 02 min
